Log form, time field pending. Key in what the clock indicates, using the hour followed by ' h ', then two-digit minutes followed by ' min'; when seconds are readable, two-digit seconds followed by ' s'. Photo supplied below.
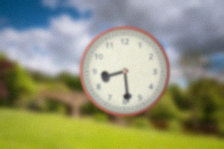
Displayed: 8 h 29 min
